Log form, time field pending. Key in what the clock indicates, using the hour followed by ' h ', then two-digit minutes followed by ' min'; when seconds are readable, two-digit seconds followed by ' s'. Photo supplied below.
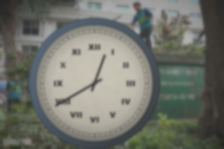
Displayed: 12 h 40 min
